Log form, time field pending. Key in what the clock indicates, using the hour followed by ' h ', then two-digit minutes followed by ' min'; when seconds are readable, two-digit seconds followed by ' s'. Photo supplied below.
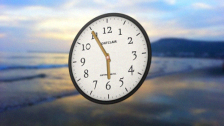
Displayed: 5 h 55 min
